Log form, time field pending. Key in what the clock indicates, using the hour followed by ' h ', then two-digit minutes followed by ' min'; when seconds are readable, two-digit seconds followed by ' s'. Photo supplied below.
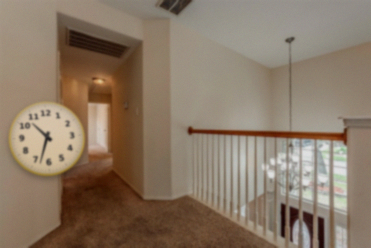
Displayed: 10 h 33 min
